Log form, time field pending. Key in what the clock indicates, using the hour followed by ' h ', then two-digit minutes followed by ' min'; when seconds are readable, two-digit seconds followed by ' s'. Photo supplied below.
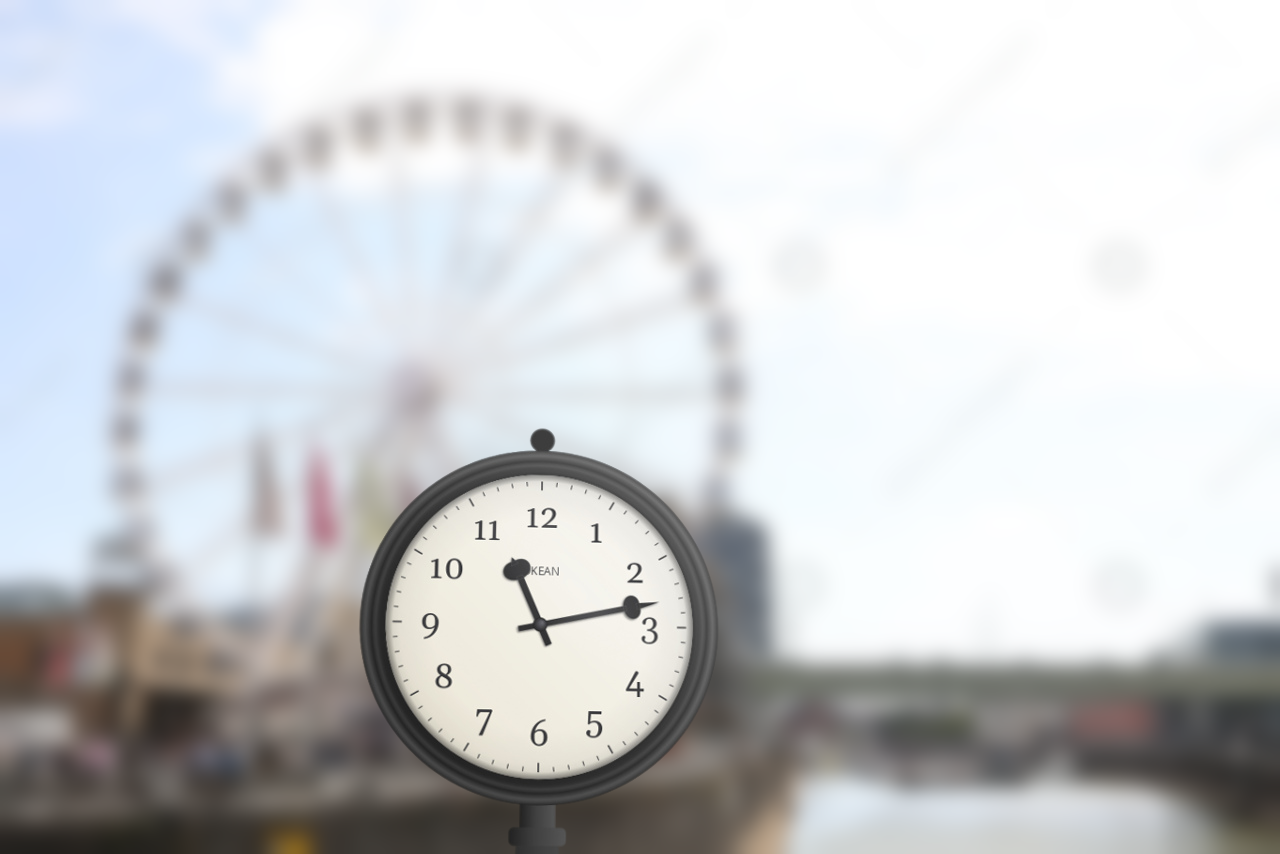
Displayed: 11 h 13 min
